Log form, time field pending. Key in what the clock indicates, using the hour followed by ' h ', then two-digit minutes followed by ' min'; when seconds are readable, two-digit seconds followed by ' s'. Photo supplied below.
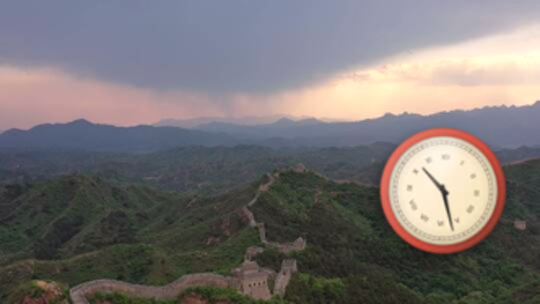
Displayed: 10 h 27 min
